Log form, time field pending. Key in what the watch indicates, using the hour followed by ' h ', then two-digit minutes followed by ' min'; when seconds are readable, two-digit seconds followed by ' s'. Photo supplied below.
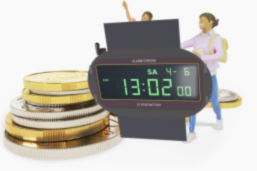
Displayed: 13 h 02 min
